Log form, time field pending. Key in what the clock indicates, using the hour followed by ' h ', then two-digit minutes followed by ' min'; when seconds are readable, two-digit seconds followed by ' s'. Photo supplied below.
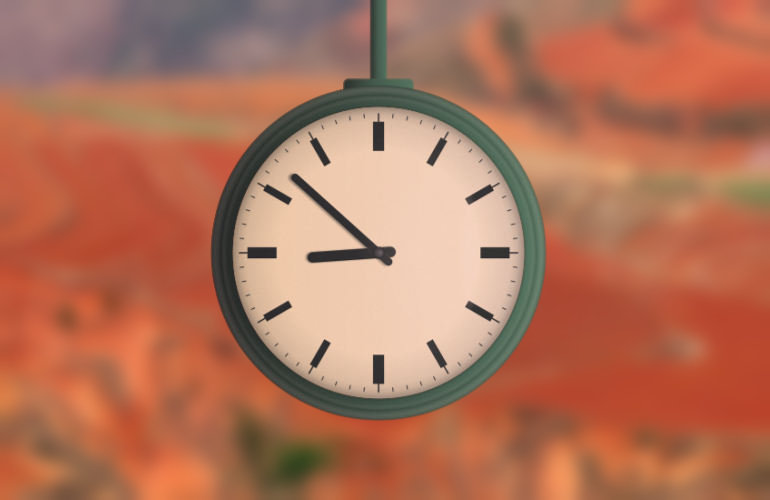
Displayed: 8 h 52 min
